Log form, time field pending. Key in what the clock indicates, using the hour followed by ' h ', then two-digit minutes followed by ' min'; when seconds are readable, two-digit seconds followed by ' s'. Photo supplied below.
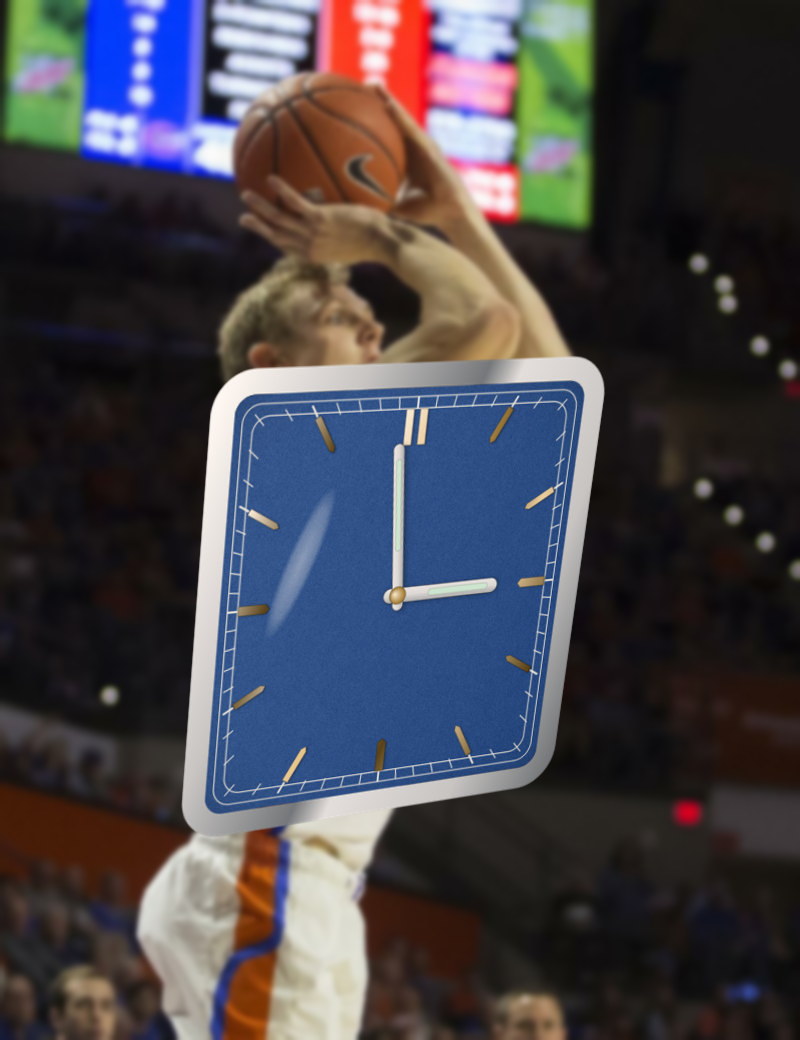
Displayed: 2 h 59 min
